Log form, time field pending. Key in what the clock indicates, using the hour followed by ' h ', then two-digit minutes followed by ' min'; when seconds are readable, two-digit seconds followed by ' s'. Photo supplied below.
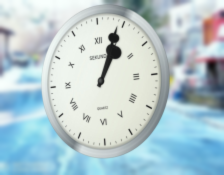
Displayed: 1 h 04 min
